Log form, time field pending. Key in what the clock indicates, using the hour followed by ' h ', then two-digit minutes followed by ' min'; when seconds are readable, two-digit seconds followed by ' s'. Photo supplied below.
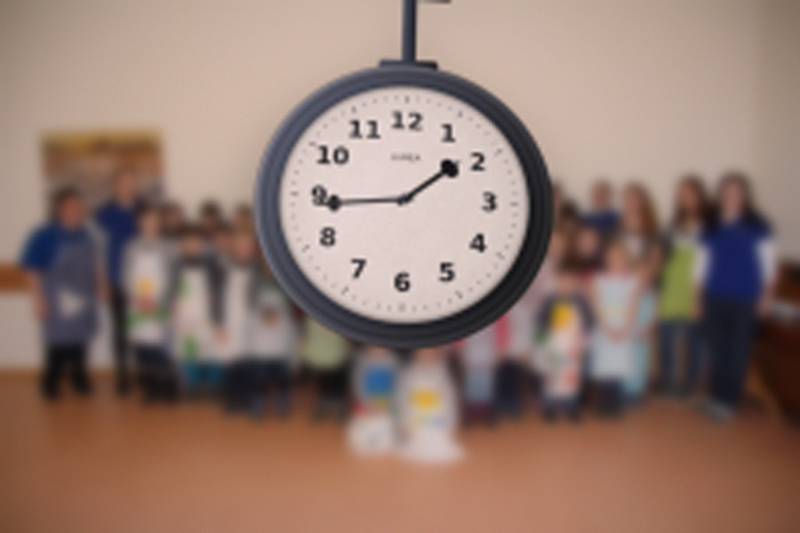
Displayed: 1 h 44 min
